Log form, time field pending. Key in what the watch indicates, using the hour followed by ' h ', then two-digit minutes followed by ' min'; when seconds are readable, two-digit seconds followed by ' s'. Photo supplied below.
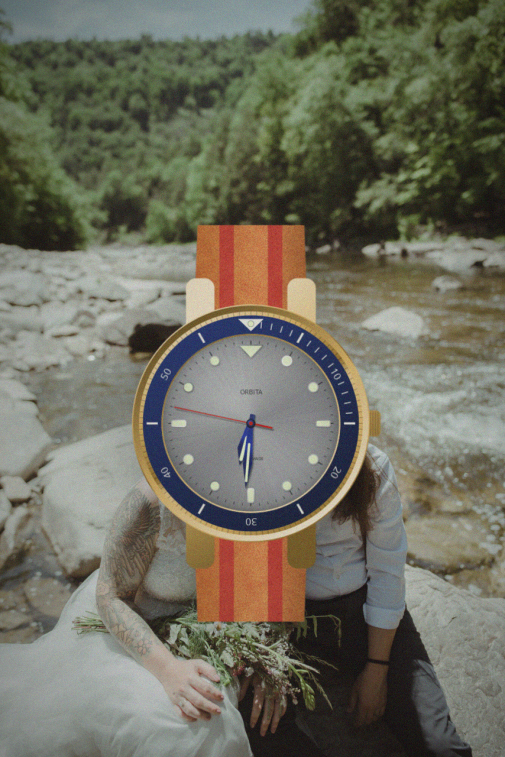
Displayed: 6 h 30 min 47 s
